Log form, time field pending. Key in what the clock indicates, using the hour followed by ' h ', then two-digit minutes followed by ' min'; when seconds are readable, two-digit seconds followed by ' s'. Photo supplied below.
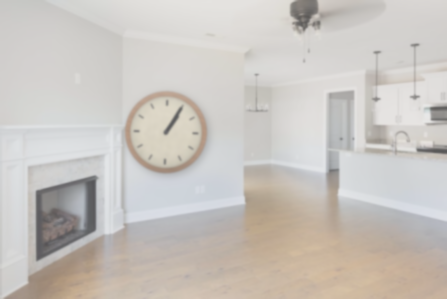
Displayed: 1 h 05 min
